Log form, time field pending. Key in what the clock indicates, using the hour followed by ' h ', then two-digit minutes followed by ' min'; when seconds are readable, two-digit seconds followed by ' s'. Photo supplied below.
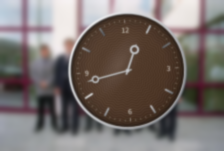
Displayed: 12 h 43 min
